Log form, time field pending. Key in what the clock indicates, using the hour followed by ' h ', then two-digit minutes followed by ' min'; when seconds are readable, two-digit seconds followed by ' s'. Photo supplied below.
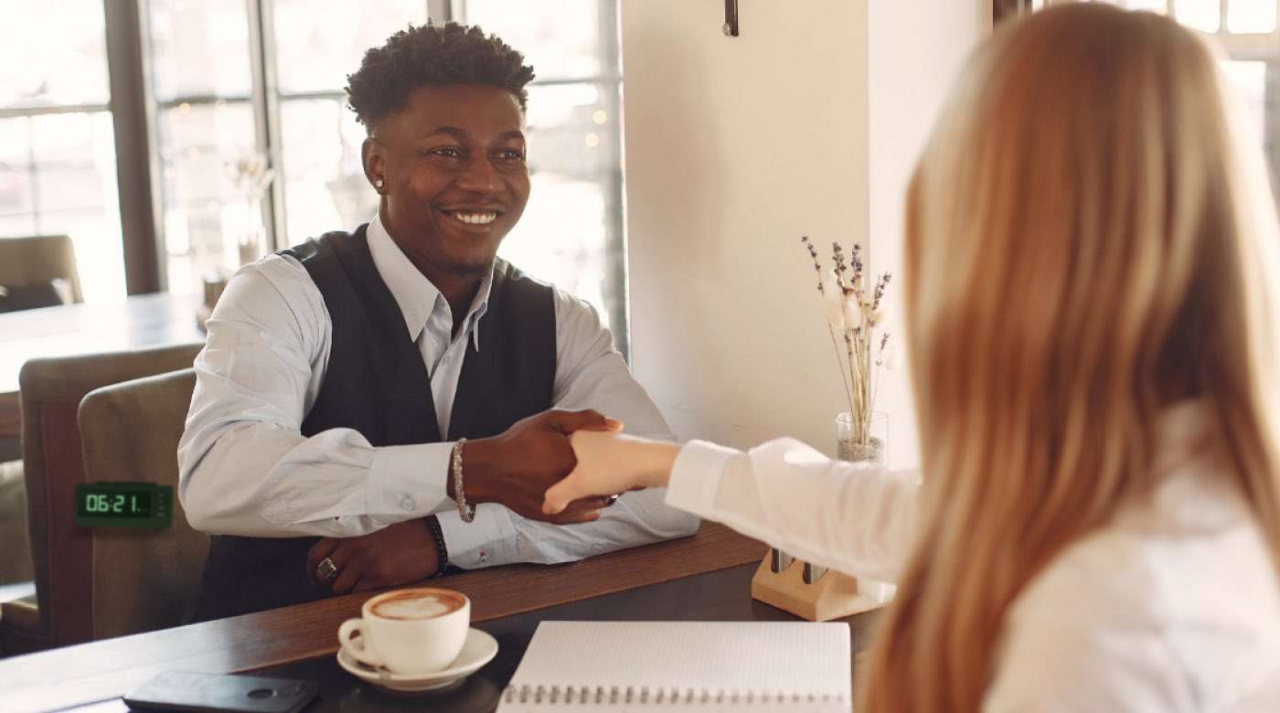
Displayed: 6 h 21 min
